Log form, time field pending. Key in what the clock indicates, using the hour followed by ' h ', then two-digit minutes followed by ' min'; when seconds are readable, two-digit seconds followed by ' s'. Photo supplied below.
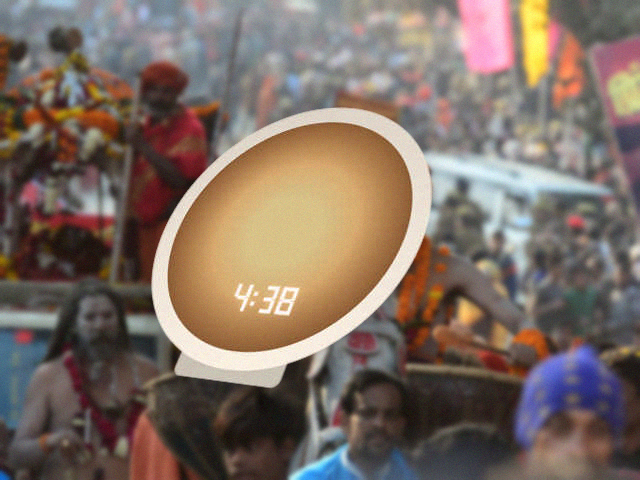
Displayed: 4 h 38 min
